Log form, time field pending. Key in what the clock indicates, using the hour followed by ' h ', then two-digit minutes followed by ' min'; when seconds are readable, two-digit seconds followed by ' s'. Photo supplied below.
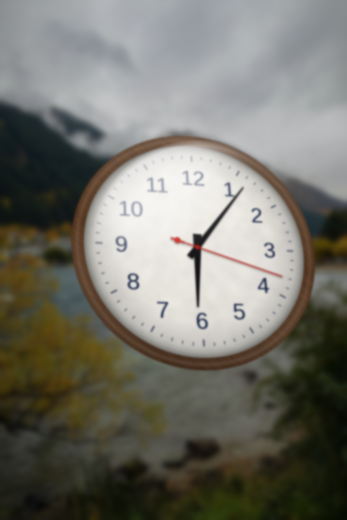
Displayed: 6 h 06 min 18 s
